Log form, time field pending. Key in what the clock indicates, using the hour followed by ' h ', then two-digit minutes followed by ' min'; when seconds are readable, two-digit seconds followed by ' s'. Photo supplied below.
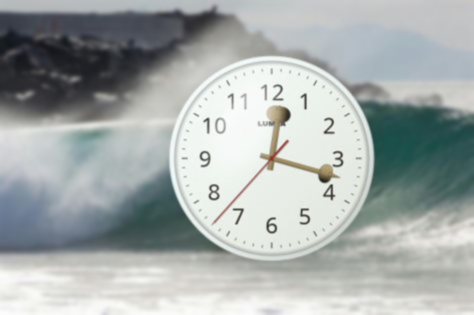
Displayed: 12 h 17 min 37 s
